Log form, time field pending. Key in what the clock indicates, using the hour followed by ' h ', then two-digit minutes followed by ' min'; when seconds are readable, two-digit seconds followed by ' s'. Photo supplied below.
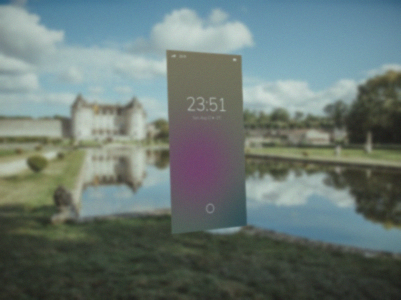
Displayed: 23 h 51 min
